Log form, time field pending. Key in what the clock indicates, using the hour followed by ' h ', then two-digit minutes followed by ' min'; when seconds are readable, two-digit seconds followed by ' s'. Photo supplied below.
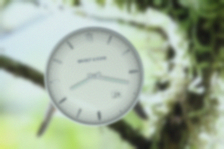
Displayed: 8 h 18 min
